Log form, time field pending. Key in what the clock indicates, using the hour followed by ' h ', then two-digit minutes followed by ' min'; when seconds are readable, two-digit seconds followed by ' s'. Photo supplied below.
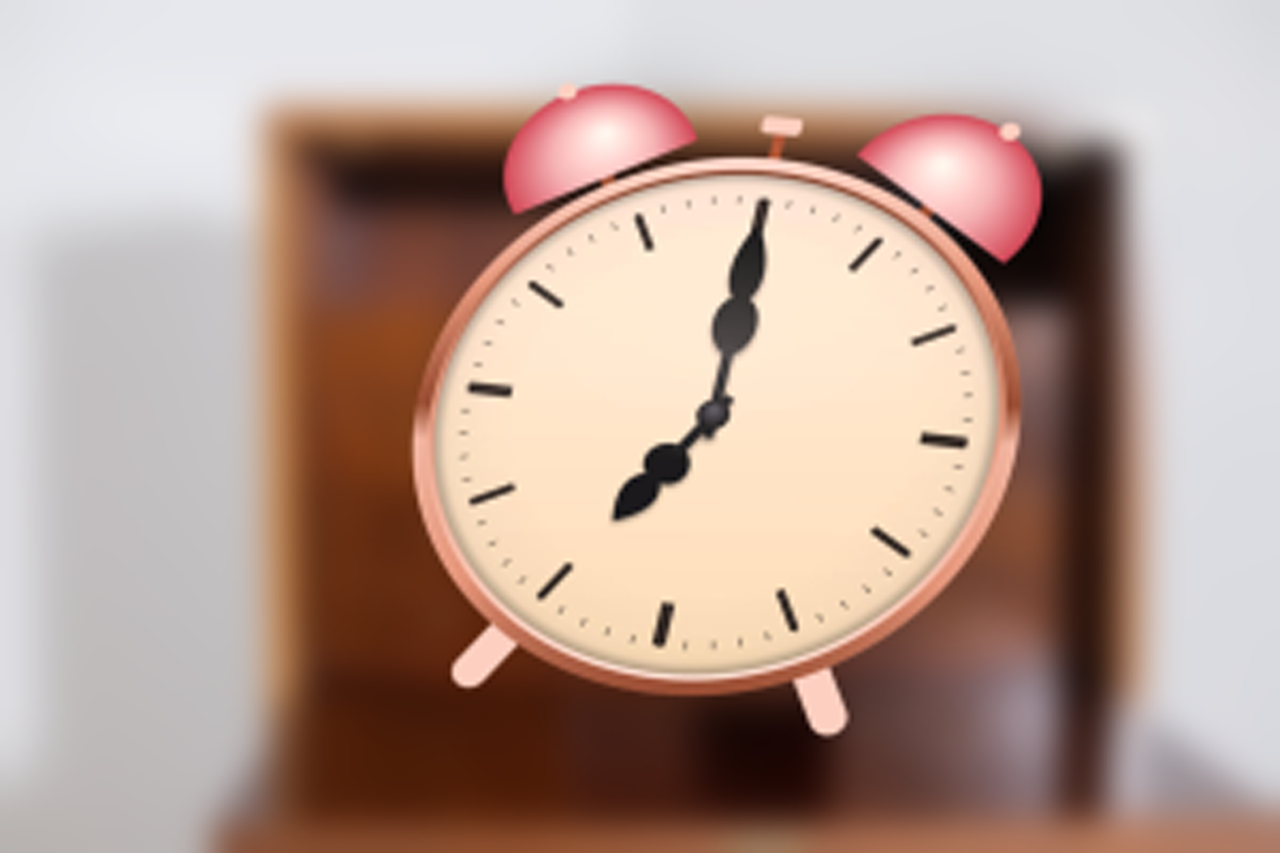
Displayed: 7 h 00 min
